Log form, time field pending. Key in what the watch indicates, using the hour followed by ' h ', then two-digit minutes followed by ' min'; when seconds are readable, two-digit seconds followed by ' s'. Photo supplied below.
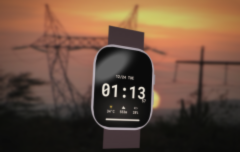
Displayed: 1 h 13 min
